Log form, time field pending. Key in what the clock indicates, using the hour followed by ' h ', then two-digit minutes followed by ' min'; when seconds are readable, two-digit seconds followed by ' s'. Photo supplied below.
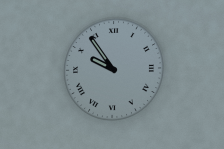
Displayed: 9 h 54 min
